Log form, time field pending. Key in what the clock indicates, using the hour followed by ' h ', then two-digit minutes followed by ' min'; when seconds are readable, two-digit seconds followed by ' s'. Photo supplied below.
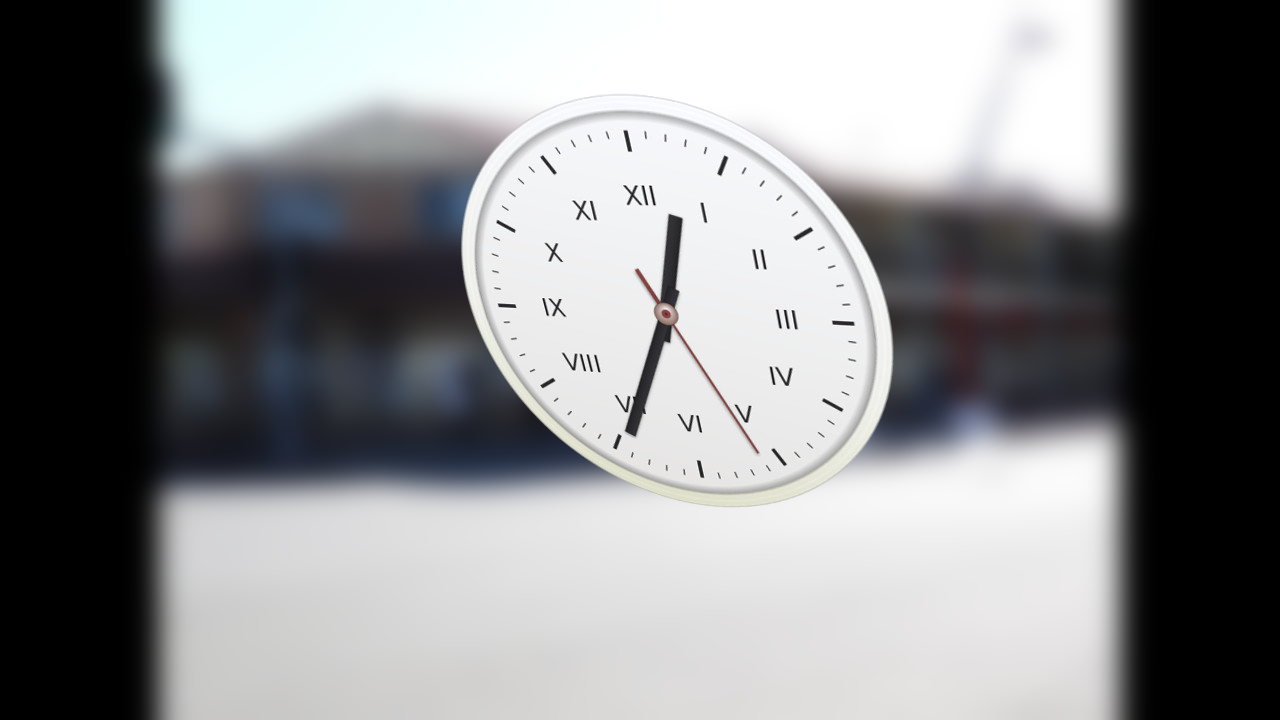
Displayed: 12 h 34 min 26 s
